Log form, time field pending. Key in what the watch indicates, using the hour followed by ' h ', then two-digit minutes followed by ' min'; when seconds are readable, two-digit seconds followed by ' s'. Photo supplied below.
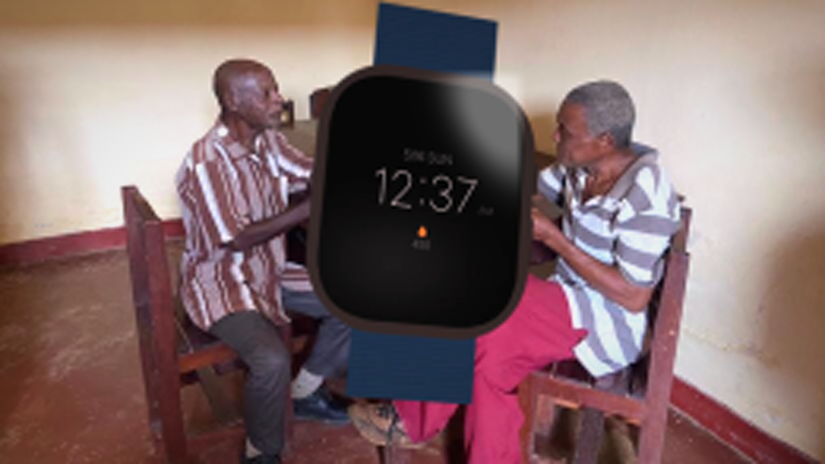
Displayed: 12 h 37 min
